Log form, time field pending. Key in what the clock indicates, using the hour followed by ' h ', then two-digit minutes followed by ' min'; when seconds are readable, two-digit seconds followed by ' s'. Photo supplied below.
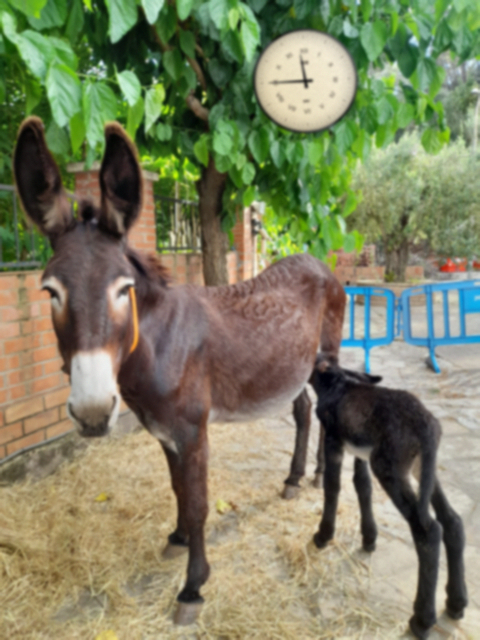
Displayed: 11 h 45 min
